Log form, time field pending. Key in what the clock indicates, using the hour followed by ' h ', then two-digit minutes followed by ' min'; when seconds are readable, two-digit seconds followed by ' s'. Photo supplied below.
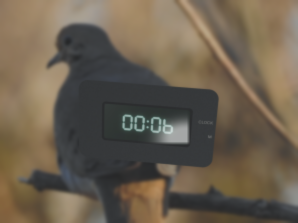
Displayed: 0 h 06 min
